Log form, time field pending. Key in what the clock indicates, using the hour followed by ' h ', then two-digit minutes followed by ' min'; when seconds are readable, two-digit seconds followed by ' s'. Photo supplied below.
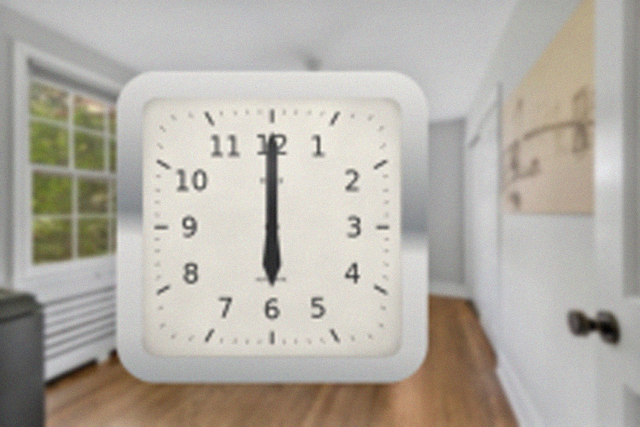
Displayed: 6 h 00 min
